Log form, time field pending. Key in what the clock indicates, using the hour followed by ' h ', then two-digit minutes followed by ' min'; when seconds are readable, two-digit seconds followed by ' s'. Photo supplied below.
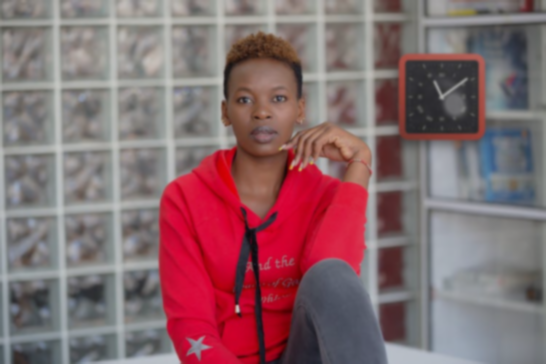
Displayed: 11 h 09 min
